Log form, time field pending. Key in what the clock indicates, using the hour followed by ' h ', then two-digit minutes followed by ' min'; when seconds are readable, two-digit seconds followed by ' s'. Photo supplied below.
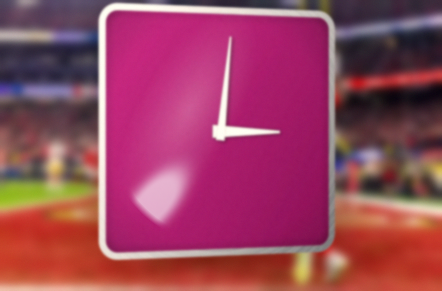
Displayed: 3 h 01 min
